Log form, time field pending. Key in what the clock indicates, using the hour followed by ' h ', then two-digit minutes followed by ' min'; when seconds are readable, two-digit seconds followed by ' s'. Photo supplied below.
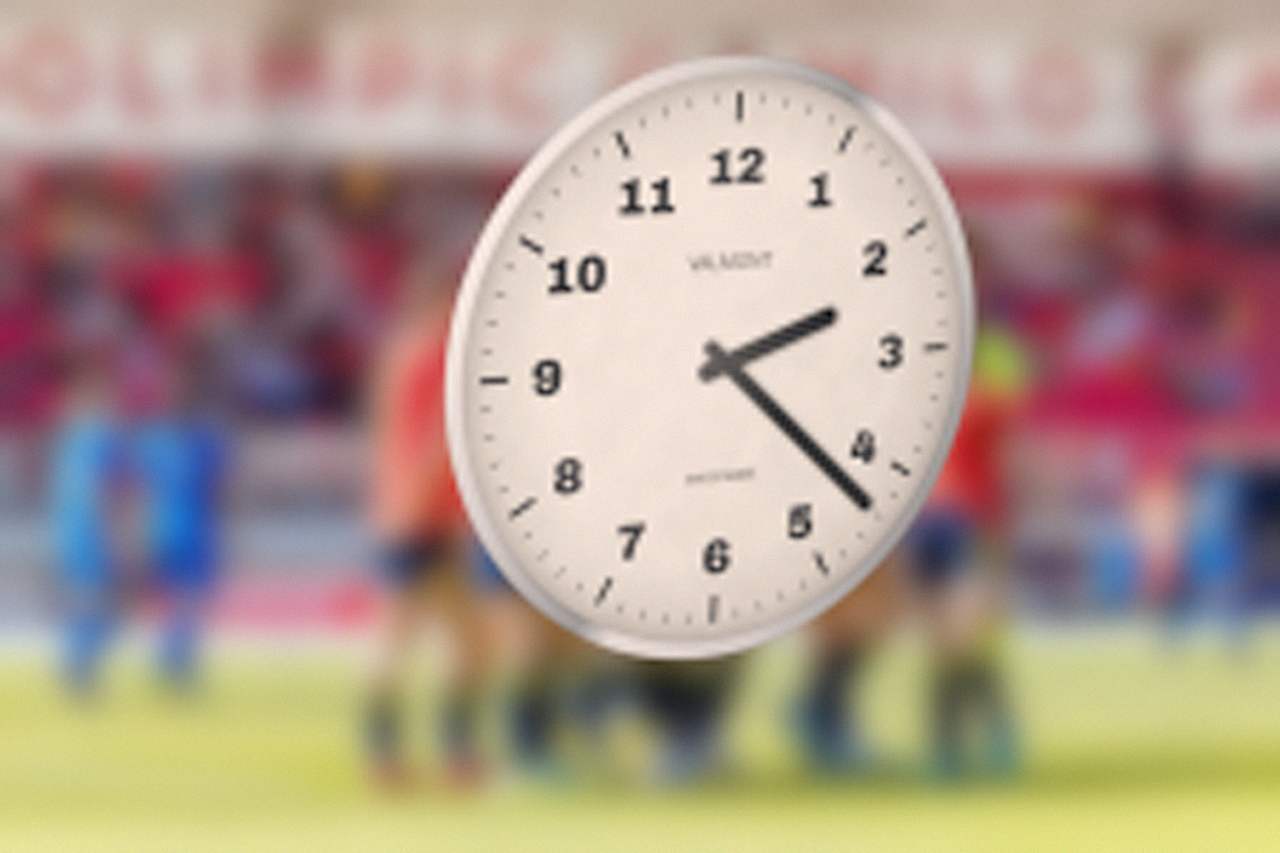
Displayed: 2 h 22 min
